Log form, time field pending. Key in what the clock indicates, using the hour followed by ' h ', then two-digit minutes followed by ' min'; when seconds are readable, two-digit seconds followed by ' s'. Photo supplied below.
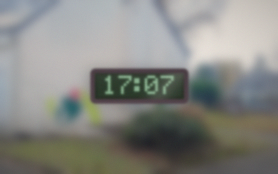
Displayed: 17 h 07 min
